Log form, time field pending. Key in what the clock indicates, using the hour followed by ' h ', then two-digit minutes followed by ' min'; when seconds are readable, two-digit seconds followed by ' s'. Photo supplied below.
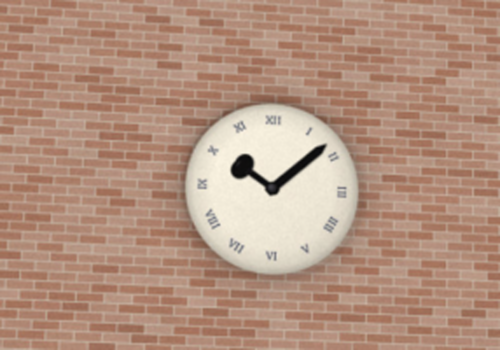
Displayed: 10 h 08 min
